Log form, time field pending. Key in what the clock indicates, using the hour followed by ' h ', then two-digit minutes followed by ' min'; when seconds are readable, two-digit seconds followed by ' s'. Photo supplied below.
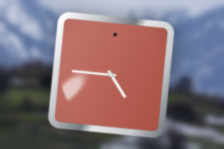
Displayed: 4 h 45 min
